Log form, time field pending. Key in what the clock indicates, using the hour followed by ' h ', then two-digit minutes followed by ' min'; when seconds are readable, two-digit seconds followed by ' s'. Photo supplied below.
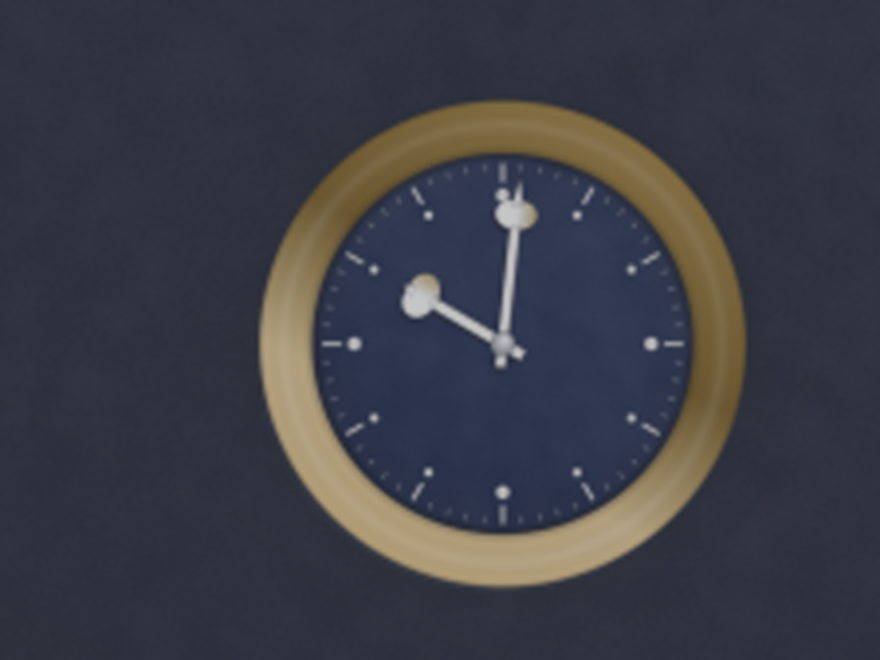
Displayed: 10 h 01 min
